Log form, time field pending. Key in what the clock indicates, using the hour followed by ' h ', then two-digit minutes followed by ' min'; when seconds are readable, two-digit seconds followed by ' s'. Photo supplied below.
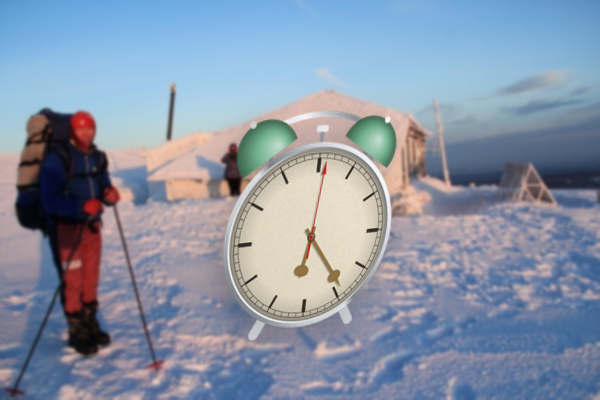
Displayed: 6 h 24 min 01 s
